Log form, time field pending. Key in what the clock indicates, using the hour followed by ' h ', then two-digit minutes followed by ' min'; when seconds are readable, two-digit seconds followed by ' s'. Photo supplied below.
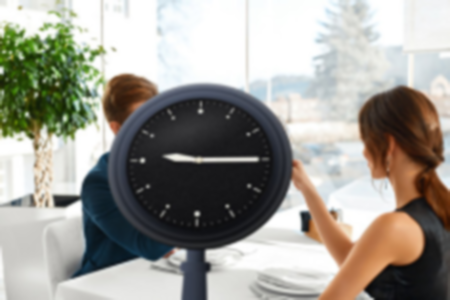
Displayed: 9 h 15 min
